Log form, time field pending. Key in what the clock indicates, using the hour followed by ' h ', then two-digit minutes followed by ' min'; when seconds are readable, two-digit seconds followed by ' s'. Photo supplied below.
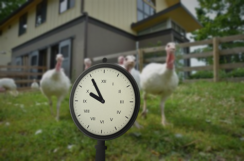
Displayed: 9 h 55 min
